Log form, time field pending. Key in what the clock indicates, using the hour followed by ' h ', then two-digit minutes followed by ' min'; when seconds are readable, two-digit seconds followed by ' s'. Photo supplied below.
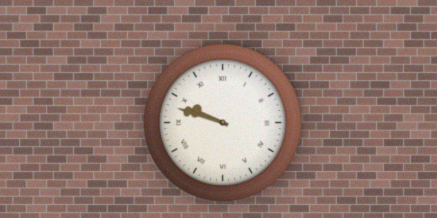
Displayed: 9 h 48 min
